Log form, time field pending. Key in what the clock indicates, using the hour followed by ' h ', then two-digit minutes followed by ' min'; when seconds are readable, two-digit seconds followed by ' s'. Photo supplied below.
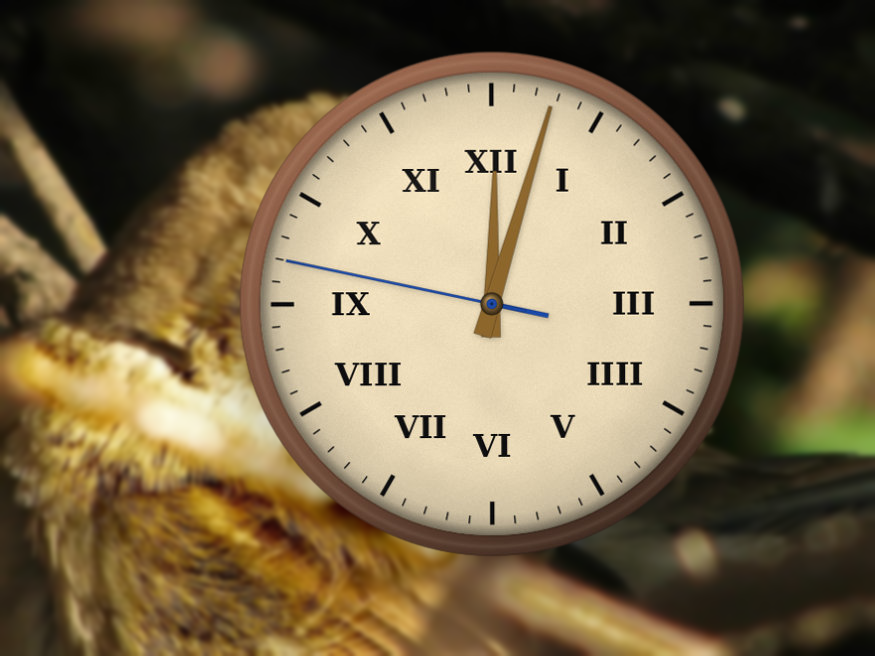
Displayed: 12 h 02 min 47 s
